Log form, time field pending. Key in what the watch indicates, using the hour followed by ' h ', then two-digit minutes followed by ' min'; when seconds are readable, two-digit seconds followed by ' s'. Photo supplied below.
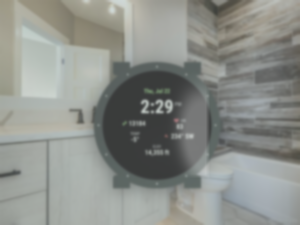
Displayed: 2 h 29 min
